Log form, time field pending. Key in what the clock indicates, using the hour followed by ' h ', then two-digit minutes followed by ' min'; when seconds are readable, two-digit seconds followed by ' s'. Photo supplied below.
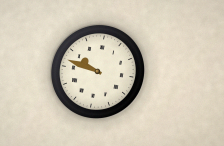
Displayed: 9 h 47 min
